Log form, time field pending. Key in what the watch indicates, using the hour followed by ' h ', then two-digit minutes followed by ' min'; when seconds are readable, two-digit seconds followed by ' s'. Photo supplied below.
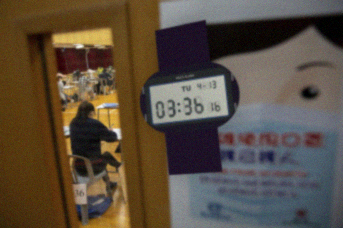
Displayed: 3 h 36 min 16 s
